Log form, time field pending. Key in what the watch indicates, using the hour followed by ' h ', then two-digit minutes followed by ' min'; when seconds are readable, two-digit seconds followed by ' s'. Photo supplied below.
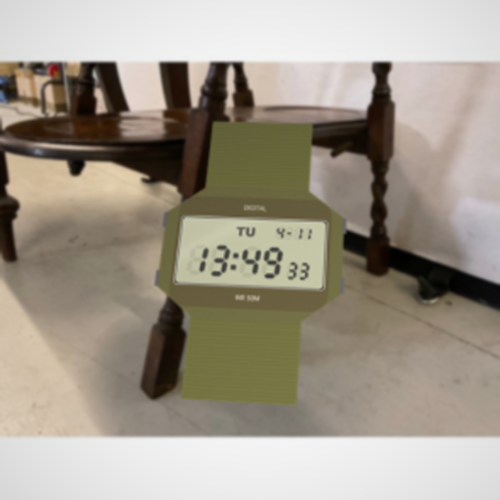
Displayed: 13 h 49 min 33 s
